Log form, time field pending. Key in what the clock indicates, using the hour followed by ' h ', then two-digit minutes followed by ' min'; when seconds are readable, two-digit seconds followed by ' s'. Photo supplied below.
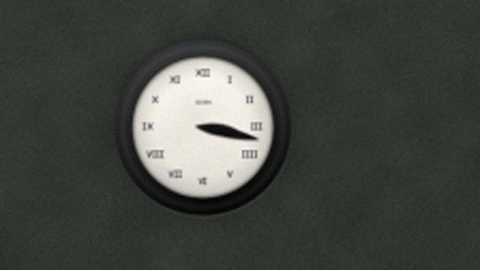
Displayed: 3 h 17 min
